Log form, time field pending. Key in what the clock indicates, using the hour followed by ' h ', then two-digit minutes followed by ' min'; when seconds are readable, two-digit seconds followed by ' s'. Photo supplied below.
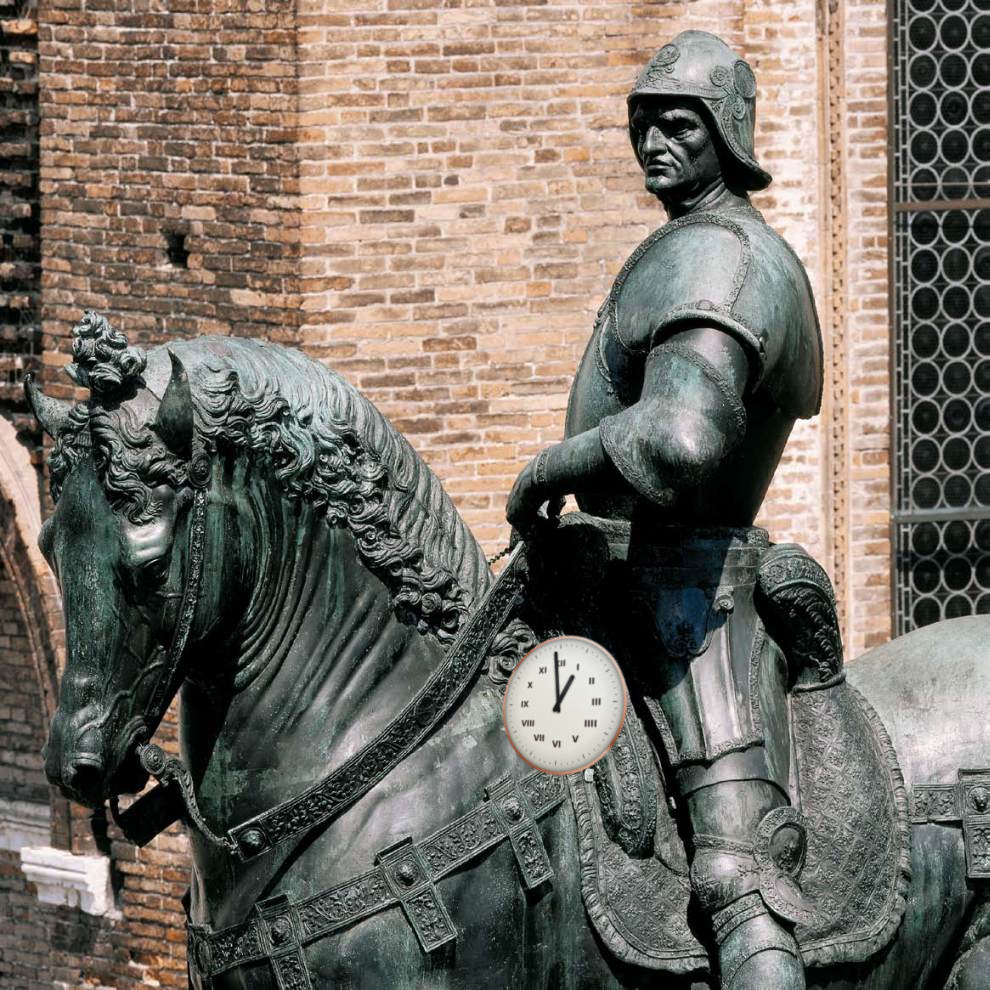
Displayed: 12 h 59 min
